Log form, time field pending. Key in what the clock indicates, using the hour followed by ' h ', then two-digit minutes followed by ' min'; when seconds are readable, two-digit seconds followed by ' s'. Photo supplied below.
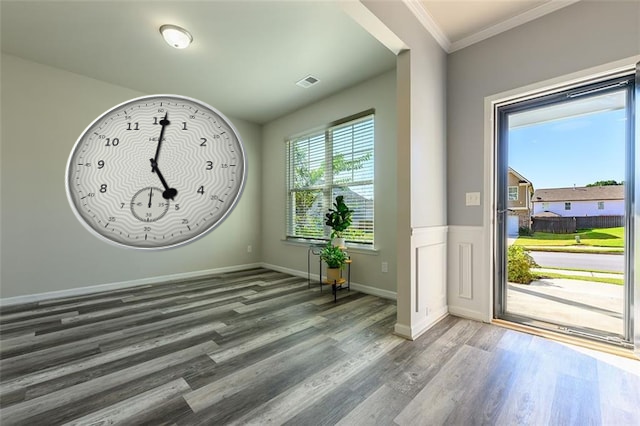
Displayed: 5 h 01 min
